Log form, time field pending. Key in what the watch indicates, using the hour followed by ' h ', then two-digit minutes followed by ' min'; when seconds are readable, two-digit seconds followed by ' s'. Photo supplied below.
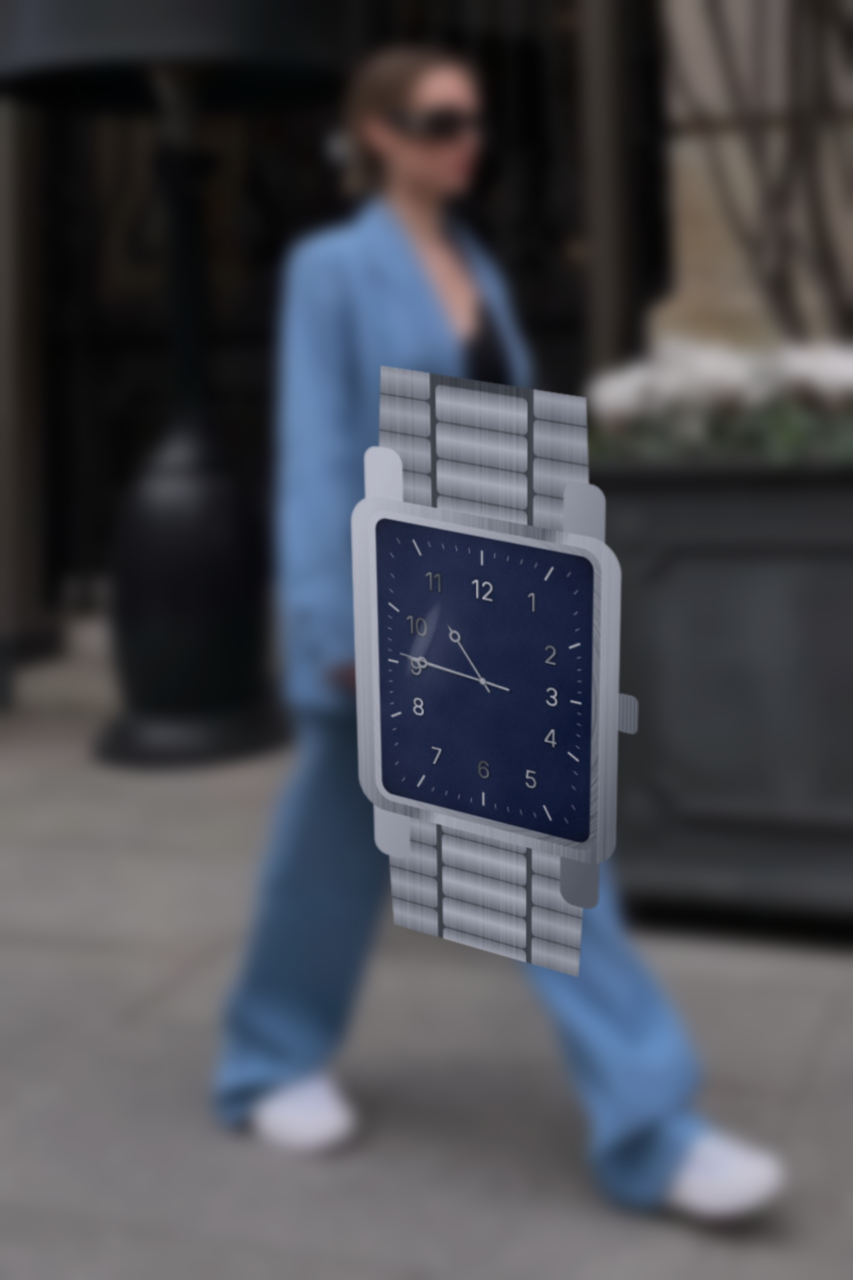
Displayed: 10 h 45 min 46 s
